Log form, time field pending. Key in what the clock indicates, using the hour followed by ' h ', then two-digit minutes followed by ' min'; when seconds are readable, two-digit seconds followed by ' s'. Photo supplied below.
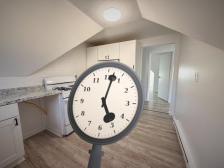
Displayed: 5 h 02 min
